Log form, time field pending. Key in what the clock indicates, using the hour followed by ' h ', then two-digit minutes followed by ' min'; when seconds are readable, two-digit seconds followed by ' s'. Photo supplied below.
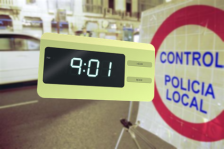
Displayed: 9 h 01 min
